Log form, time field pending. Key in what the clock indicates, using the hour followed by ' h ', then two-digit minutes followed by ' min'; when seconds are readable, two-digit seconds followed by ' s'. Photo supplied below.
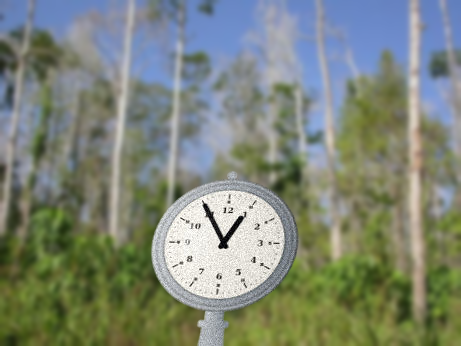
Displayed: 12 h 55 min
